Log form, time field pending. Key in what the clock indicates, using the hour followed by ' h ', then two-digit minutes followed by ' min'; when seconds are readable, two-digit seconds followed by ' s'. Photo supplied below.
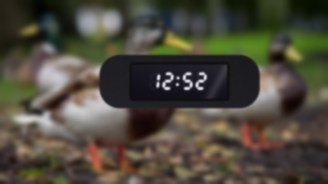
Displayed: 12 h 52 min
